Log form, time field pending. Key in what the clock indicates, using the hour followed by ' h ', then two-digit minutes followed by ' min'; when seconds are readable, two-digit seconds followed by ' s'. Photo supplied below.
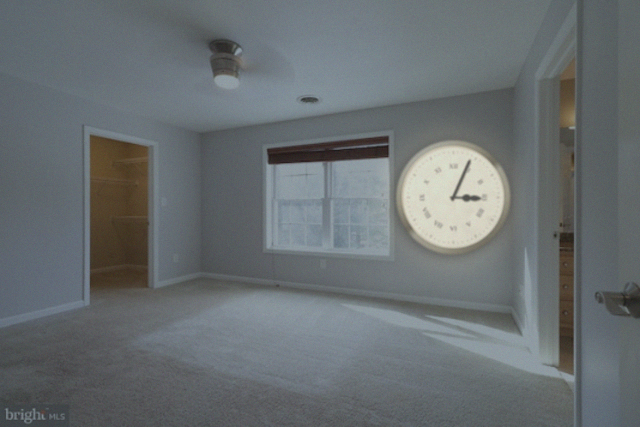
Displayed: 3 h 04 min
